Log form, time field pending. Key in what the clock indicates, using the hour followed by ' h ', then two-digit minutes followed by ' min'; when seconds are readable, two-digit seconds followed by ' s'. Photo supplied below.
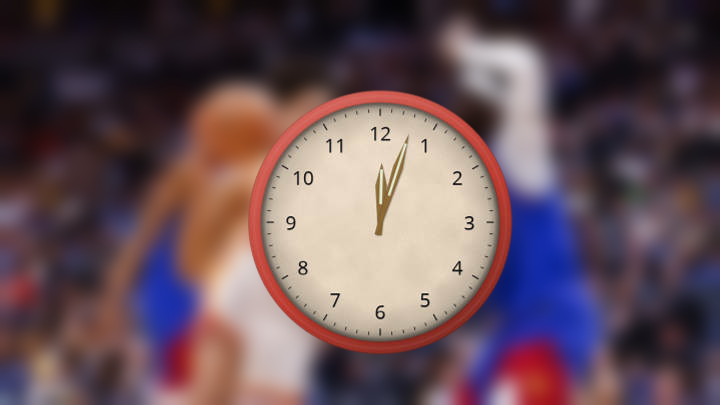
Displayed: 12 h 03 min
